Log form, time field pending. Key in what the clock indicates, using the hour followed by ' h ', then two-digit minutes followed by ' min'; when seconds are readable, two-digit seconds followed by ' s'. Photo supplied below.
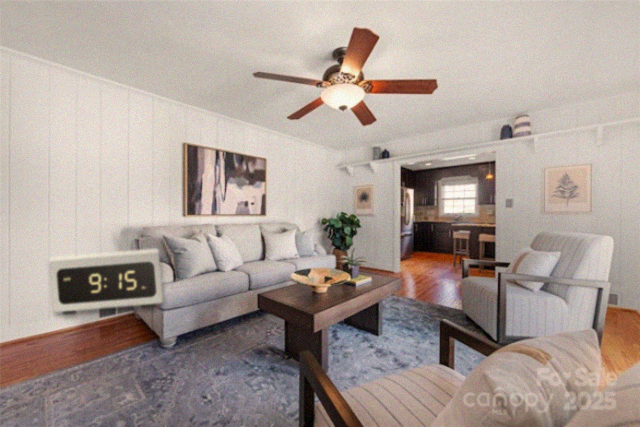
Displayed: 9 h 15 min
